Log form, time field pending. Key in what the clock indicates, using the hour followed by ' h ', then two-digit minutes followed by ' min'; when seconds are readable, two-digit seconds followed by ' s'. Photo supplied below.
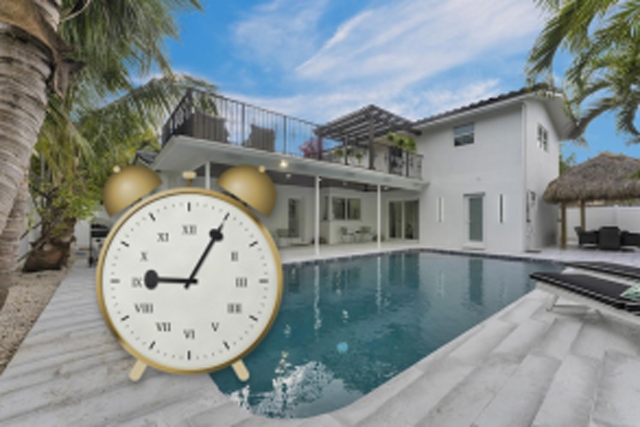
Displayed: 9 h 05 min
